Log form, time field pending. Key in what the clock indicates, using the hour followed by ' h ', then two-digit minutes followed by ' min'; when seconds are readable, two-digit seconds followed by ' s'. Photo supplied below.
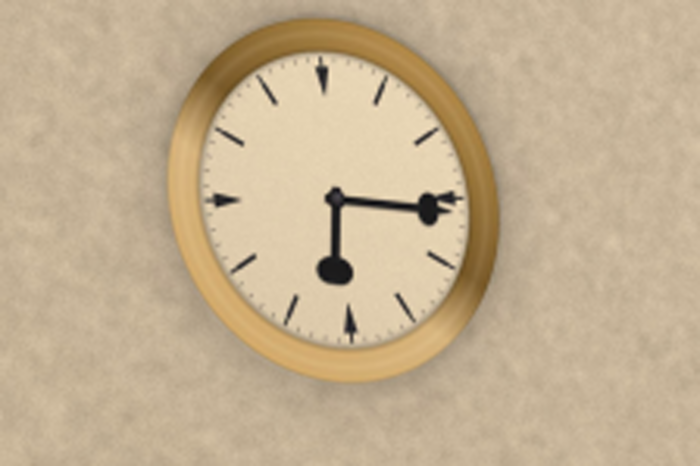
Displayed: 6 h 16 min
